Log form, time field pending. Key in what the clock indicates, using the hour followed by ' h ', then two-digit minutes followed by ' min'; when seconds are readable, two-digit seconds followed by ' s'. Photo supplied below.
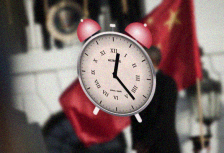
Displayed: 12 h 23 min
